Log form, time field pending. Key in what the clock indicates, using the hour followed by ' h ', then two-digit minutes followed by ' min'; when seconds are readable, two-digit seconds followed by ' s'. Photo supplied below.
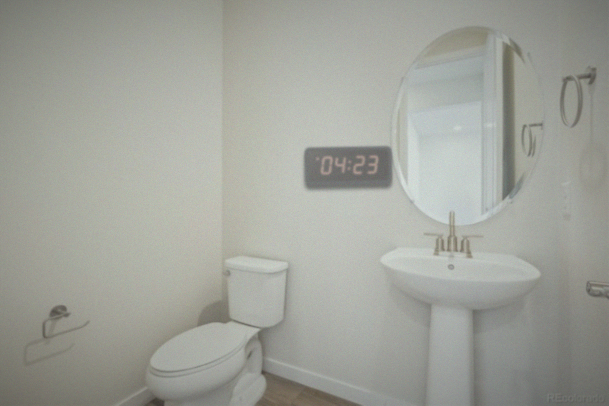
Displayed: 4 h 23 min
